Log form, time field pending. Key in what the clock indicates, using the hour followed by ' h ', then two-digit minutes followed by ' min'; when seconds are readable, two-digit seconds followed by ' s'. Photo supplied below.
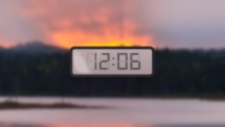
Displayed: 12 h 06 min
